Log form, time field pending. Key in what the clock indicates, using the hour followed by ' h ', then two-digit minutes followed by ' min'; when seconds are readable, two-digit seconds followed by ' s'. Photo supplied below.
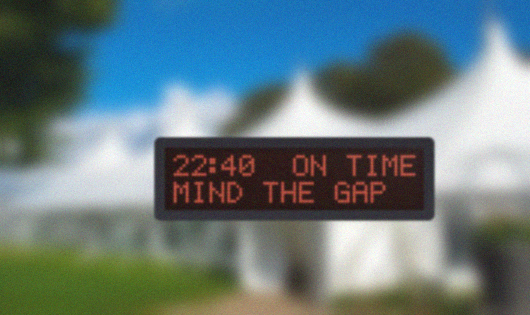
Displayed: 22 h 40 min
